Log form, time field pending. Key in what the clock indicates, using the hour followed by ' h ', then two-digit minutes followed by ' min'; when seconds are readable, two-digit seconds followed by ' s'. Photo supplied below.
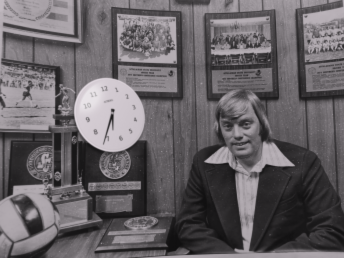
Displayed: 6 h 36 min
